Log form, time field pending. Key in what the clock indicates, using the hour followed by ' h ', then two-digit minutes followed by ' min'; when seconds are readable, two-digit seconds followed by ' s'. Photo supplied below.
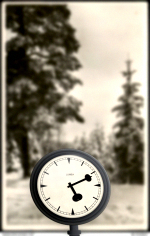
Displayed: 5 h 11 min
